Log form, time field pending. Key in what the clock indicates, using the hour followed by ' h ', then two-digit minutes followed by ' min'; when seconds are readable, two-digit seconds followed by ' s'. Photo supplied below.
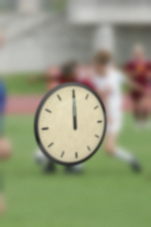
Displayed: 12 h 00 min
